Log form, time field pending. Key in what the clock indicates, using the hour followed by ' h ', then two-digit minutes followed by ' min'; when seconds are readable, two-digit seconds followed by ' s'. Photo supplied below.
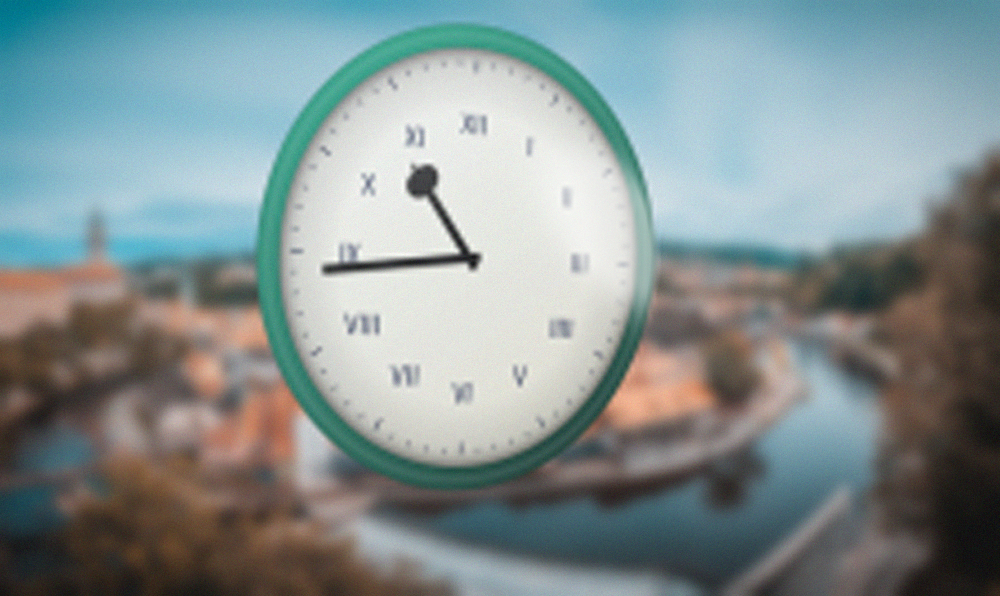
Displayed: 10 h 44 min
